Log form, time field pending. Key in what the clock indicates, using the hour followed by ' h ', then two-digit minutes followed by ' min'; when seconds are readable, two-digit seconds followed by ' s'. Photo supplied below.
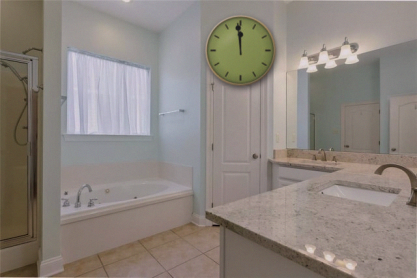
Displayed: 11 h 59 min
